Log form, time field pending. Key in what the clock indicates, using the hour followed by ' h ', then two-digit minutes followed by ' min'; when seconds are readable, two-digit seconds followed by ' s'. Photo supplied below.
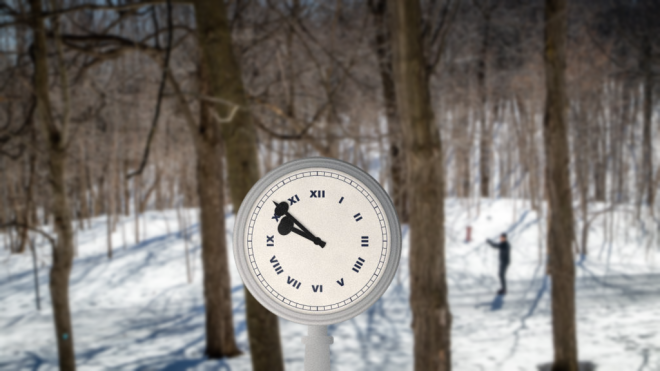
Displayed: 9 h 52 min
